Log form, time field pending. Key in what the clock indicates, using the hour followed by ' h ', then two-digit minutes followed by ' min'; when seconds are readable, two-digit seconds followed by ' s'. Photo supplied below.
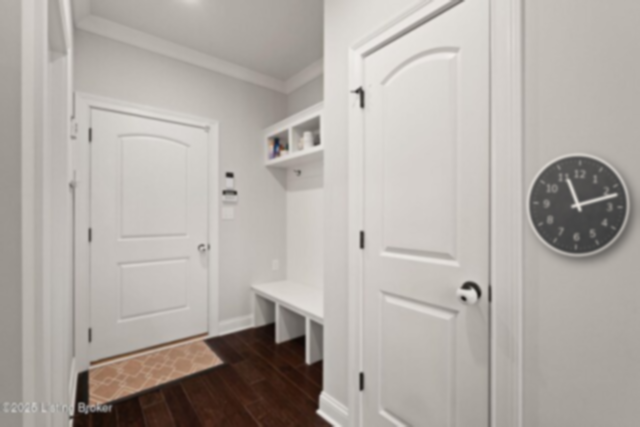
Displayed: 11 h 12 min
